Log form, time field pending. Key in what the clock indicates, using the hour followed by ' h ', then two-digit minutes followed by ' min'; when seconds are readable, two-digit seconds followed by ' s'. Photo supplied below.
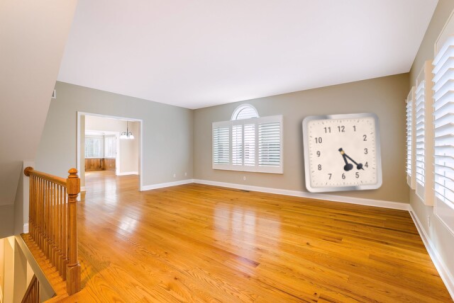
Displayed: 5 h 22 min
